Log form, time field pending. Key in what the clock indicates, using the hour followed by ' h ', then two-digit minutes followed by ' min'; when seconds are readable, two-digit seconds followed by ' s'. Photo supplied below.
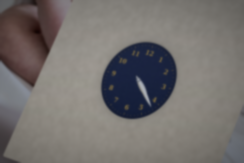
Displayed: 4 h 22 min
